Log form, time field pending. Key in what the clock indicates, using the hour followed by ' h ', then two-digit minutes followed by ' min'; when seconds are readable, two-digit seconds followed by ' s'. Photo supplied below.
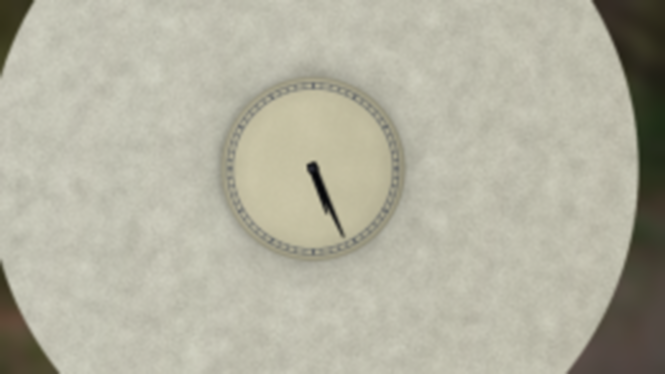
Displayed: 5 h 26 min
